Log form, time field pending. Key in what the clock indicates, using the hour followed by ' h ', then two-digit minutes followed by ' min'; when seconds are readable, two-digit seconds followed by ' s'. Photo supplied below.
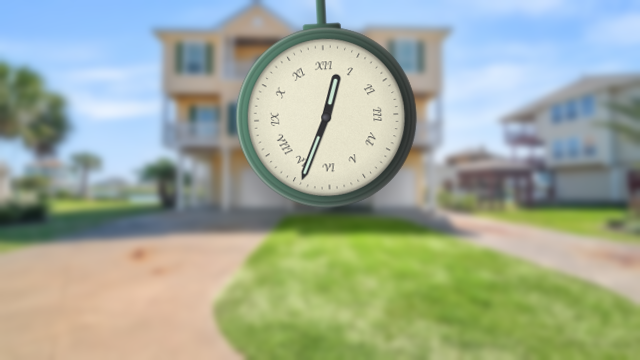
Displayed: 12 h 34 min
